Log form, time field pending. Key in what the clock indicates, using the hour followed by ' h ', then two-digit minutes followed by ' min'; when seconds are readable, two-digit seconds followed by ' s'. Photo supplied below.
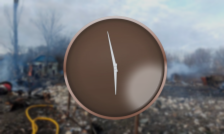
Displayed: 5 h 58 min
